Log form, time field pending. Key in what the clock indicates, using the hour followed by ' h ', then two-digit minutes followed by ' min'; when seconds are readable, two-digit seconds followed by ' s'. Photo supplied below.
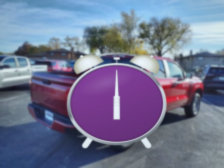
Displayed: 6 h 00 min
